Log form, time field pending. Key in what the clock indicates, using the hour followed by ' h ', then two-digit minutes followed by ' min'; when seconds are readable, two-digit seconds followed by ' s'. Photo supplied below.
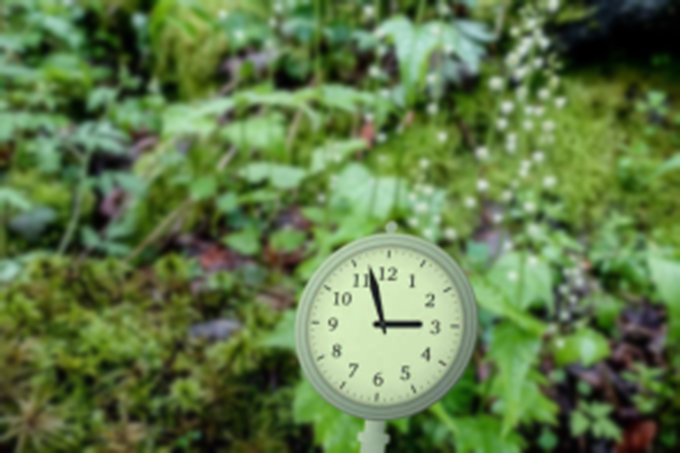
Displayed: 2 h 57 min
